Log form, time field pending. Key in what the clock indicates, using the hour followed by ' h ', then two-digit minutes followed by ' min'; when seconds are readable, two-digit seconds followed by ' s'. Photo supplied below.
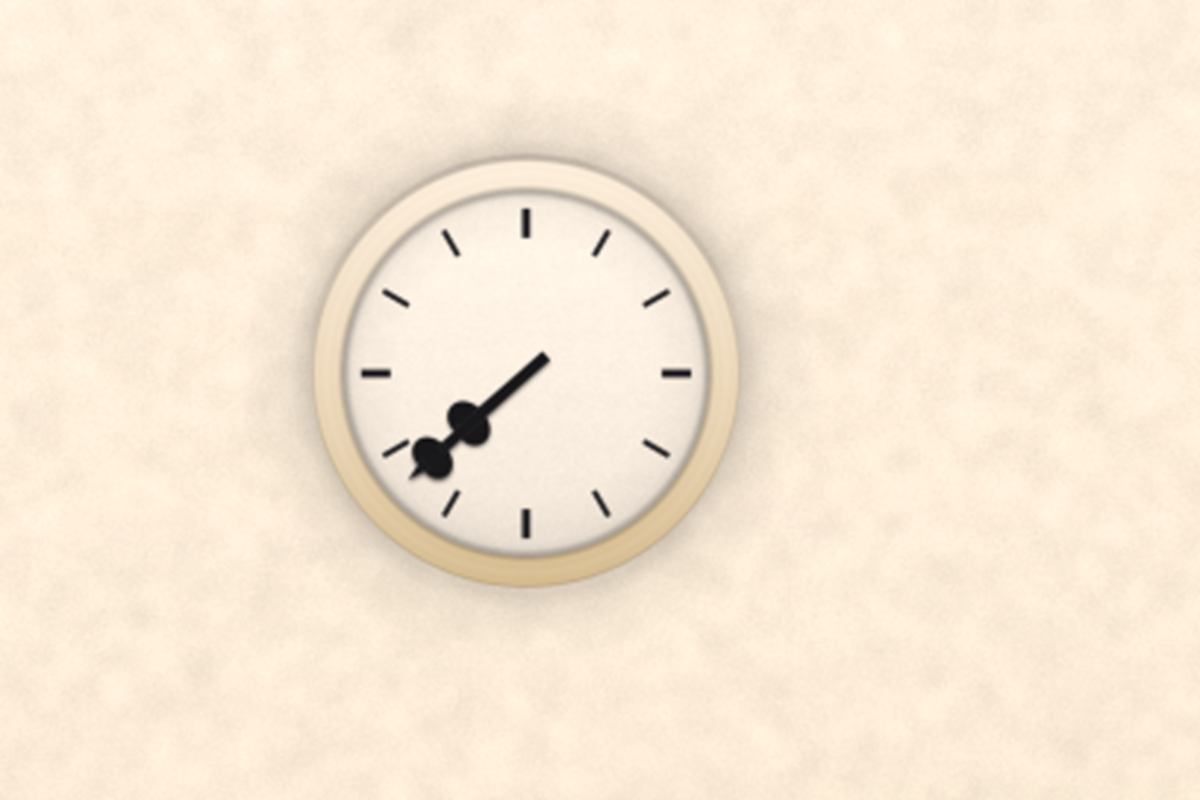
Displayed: 7 h 38 min
